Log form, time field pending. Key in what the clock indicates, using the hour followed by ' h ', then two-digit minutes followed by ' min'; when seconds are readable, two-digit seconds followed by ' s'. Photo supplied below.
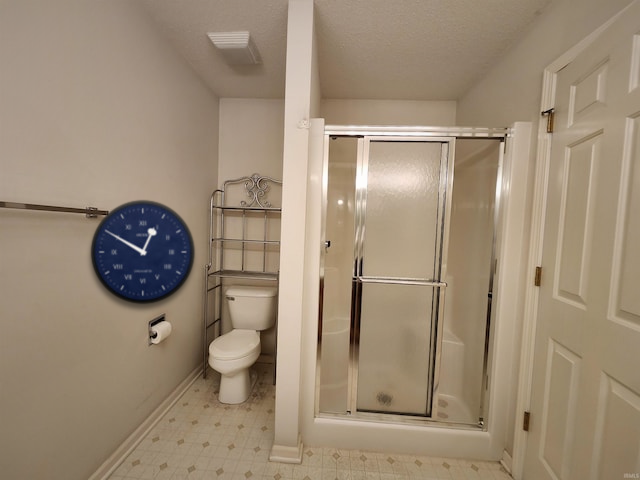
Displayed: 12 h 50 min
